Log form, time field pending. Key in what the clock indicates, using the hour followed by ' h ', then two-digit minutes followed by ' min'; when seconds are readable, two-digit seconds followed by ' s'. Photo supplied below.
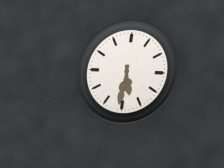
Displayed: 5 h 31 min
